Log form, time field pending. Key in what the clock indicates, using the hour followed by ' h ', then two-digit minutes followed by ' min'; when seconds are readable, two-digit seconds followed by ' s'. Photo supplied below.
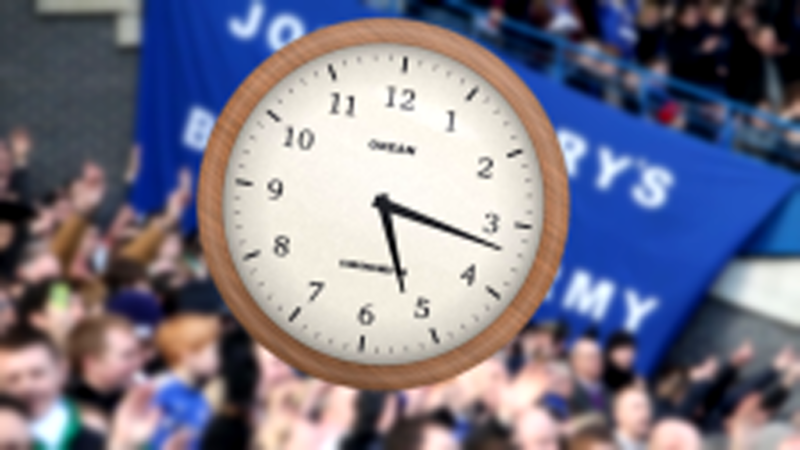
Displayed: 5 h 17 min
